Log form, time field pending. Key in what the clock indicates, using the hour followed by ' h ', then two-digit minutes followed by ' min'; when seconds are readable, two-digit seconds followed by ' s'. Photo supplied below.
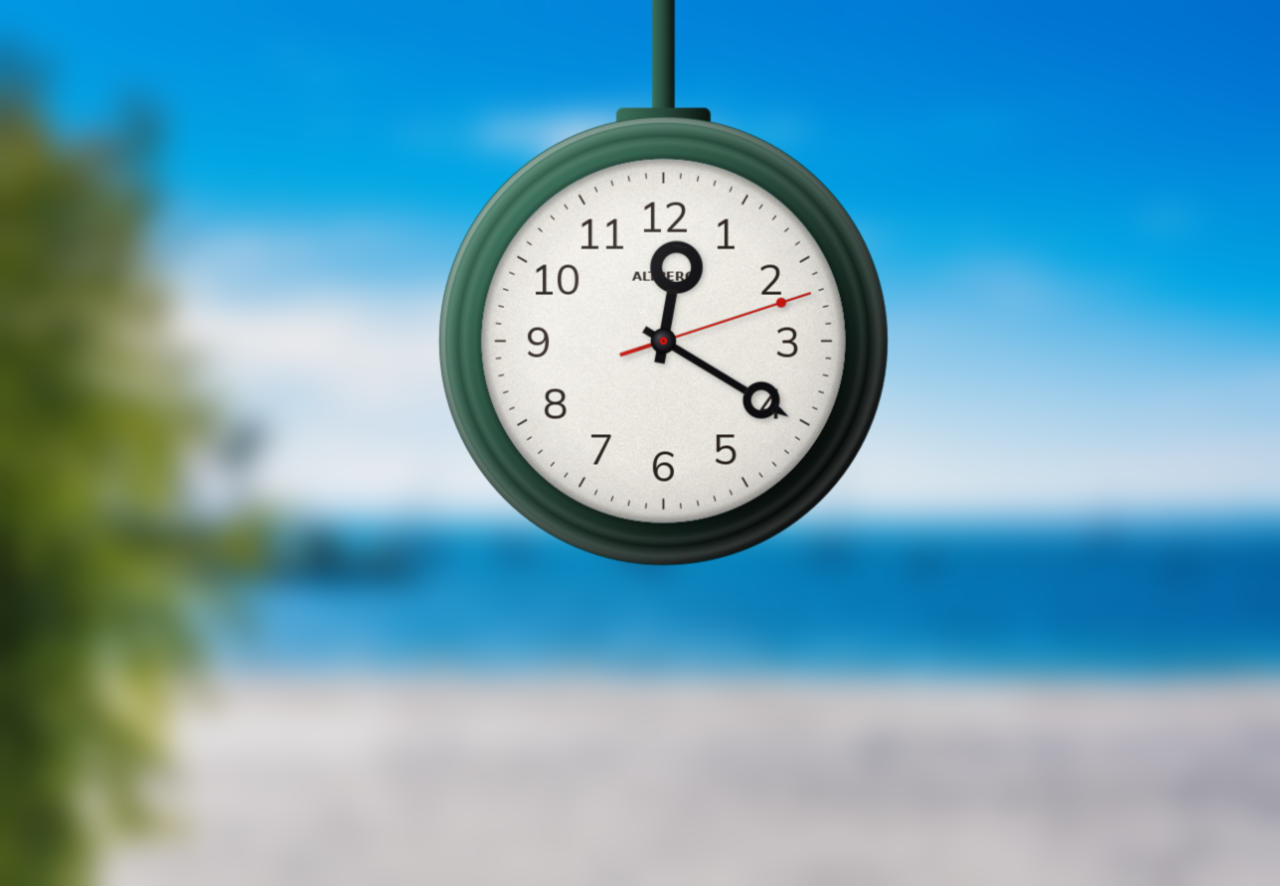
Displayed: 12 h 20 min 12 s
